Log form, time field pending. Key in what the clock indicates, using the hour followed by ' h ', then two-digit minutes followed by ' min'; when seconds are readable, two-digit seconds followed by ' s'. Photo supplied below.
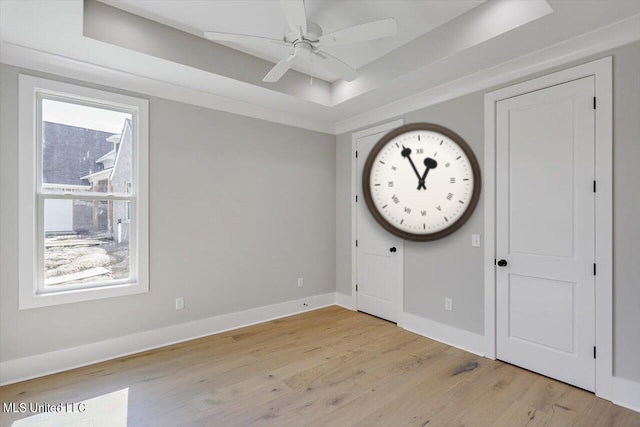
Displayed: 12 h 56 min
